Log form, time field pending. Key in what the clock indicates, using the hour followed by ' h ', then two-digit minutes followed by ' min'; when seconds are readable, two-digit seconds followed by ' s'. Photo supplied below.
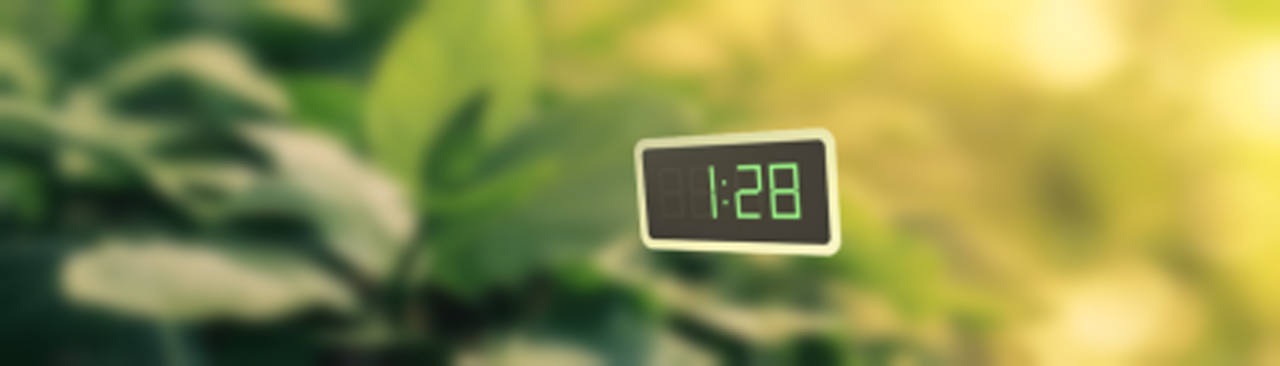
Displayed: 1 h 28 min
